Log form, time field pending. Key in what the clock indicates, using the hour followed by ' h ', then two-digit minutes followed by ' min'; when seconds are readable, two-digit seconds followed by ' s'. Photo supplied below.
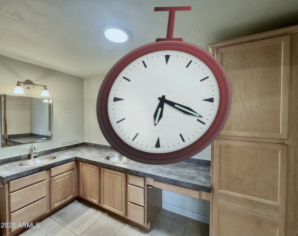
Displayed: 6 h 19 min
